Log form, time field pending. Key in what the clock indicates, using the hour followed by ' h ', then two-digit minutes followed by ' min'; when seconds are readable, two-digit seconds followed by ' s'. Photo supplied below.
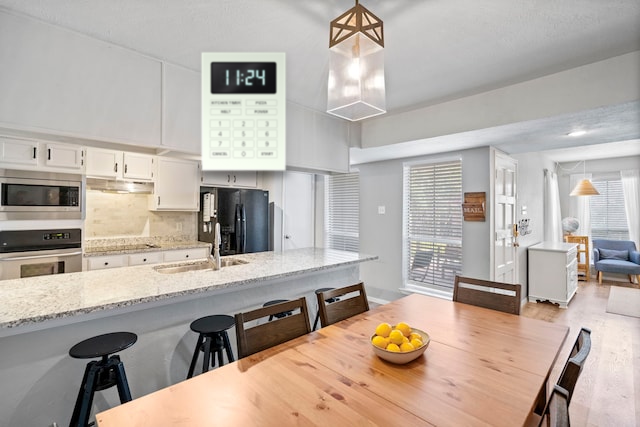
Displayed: 11 h 24 min
